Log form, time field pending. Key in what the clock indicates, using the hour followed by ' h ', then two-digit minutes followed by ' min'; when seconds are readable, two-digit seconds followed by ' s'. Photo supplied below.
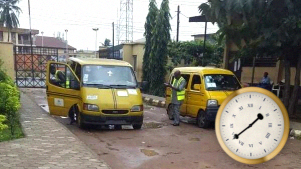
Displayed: 1 h 39 min
